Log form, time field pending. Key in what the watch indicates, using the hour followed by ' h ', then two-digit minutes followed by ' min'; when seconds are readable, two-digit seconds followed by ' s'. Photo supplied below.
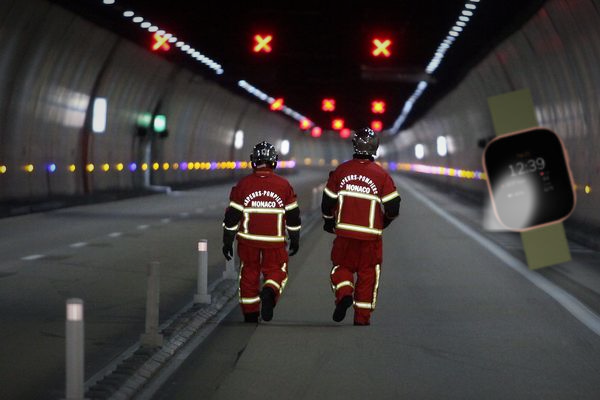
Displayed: 12 h 39 min
